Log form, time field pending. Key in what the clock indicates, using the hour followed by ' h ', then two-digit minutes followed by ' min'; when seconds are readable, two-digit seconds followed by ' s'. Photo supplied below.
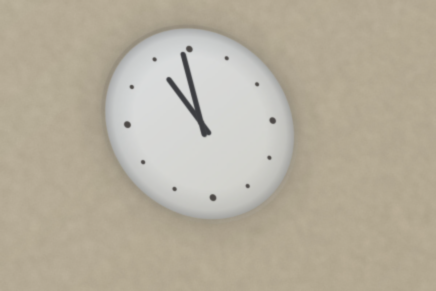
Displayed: 10 h 59 min
